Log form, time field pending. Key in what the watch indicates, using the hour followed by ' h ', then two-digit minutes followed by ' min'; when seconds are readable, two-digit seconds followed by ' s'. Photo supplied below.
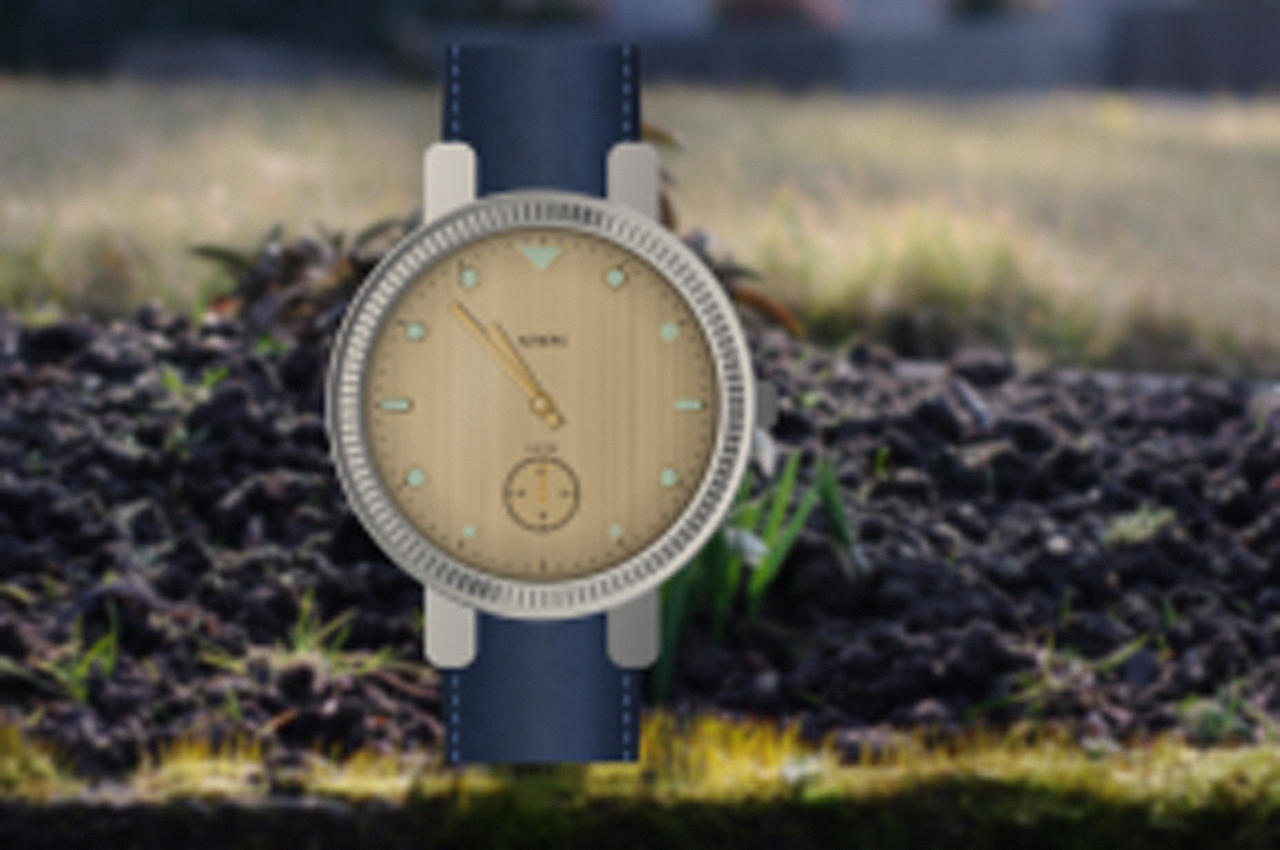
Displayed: 10 h 53 min
